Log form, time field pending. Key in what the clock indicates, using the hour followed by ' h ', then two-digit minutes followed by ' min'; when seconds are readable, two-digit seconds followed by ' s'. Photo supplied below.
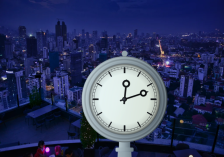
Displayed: 12 h 12 min
